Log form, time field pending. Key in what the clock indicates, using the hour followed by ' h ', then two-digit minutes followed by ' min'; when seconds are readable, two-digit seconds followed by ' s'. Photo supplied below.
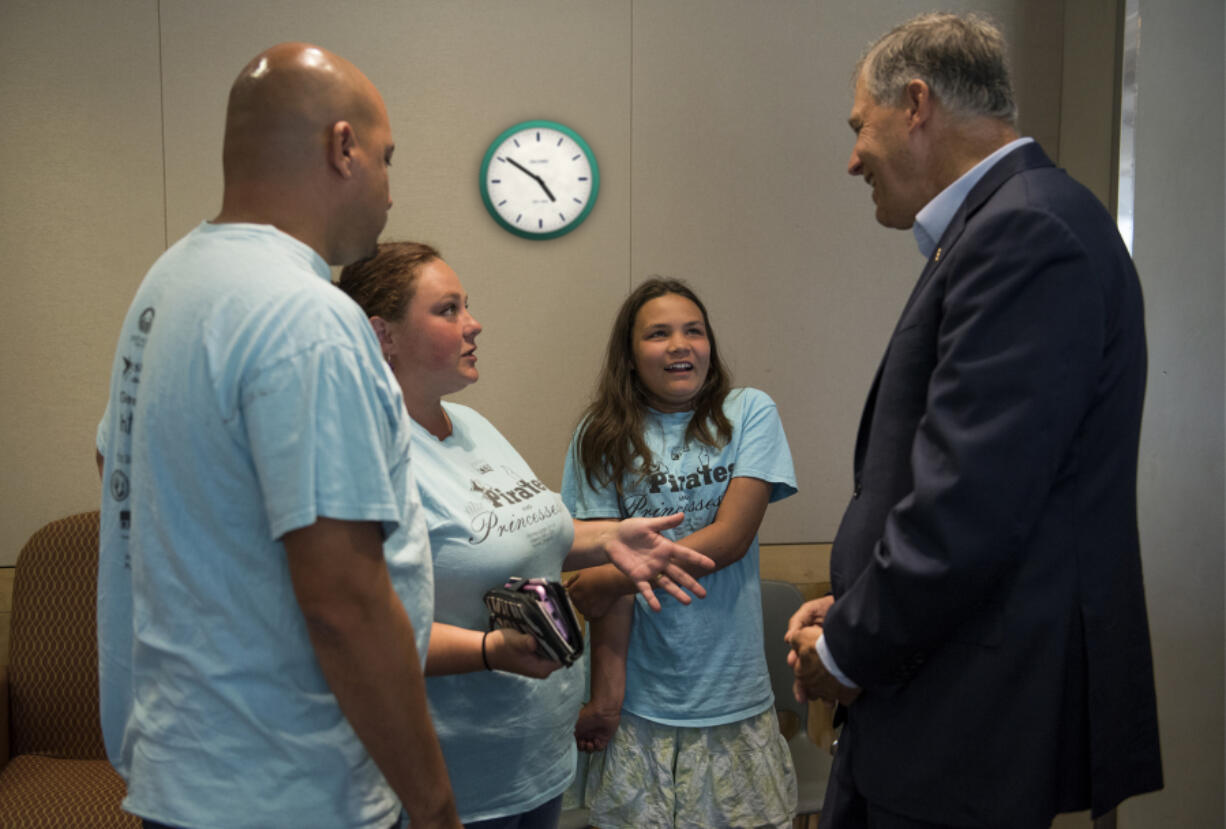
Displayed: 4 h 51 min
